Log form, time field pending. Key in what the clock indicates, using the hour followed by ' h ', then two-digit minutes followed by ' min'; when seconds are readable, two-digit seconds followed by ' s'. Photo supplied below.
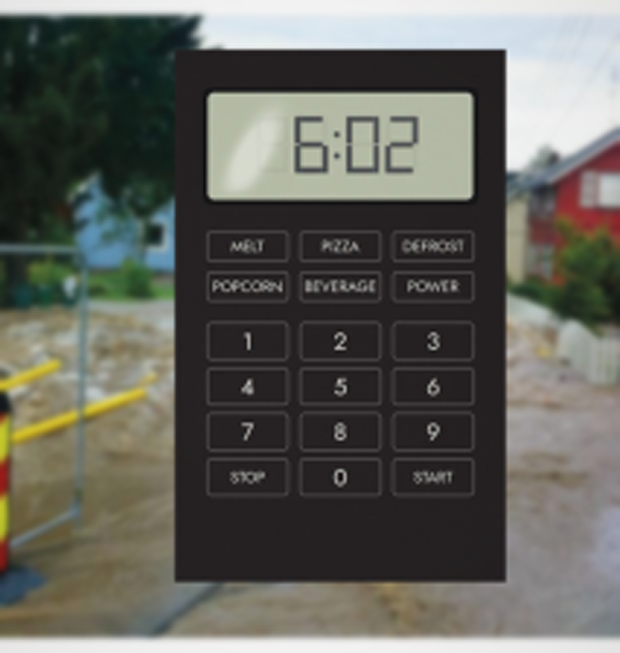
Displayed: 6 h 02 min
